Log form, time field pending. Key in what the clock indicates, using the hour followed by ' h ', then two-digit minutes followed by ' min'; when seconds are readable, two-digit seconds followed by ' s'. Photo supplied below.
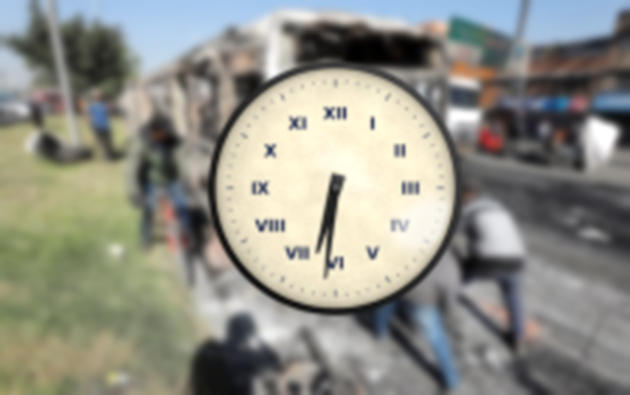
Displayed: 6 h 31 min
